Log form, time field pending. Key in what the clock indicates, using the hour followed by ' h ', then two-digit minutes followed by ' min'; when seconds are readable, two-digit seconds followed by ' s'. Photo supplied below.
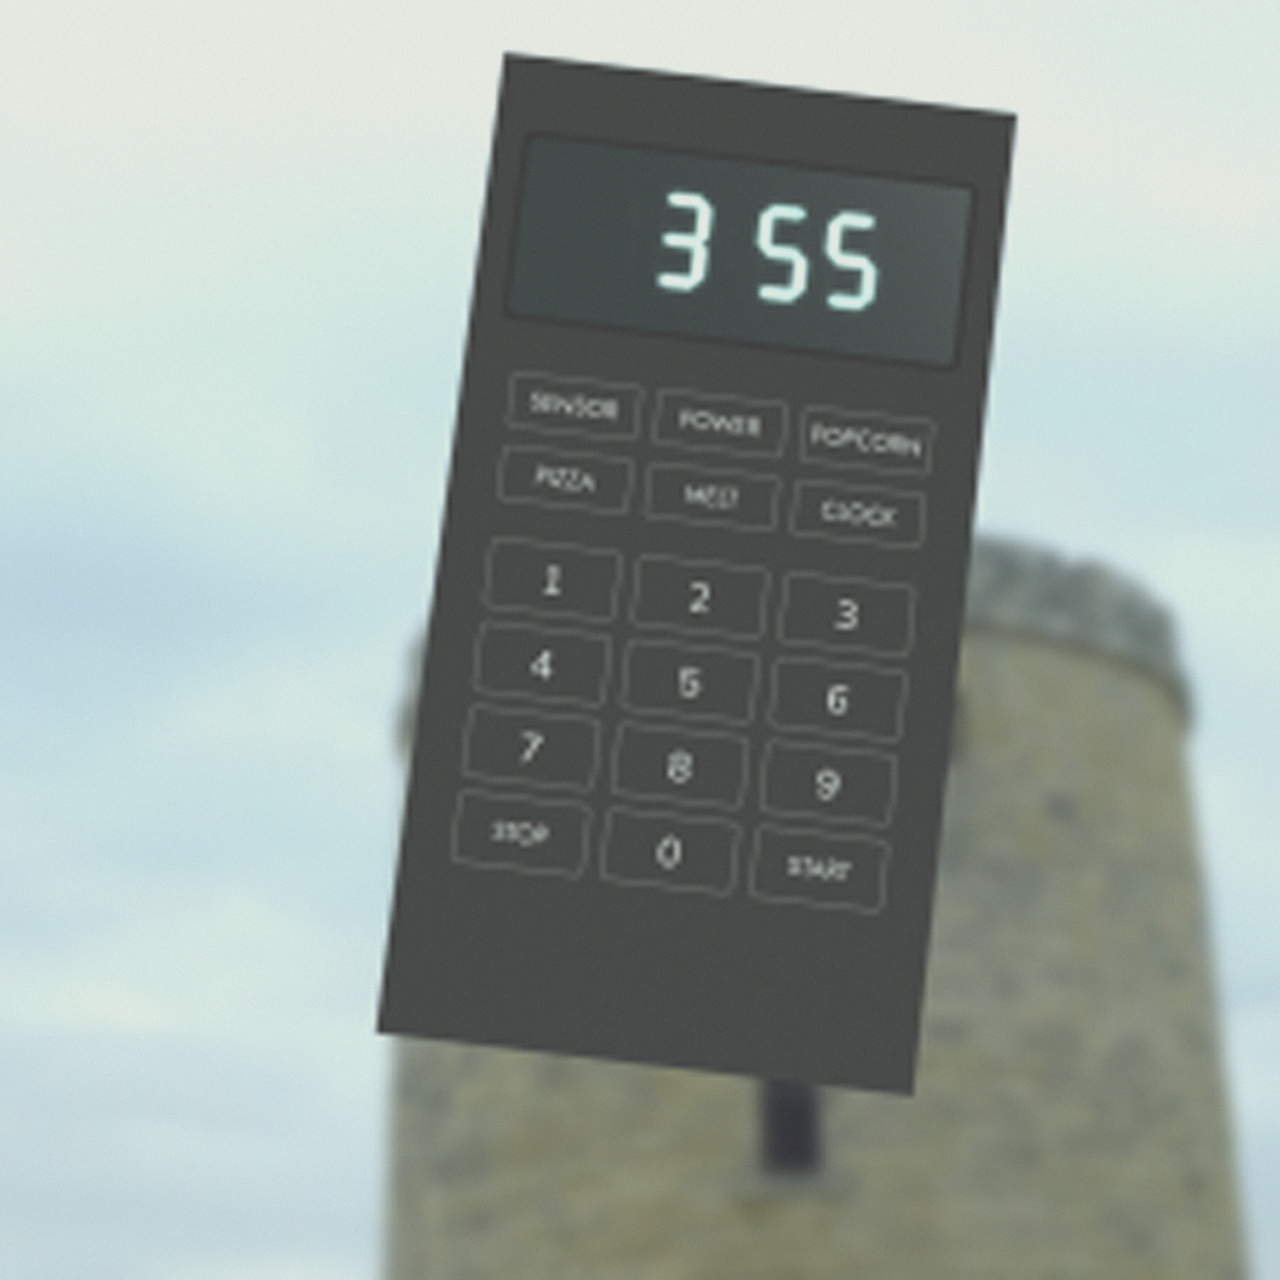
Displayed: 3 h 55 min
